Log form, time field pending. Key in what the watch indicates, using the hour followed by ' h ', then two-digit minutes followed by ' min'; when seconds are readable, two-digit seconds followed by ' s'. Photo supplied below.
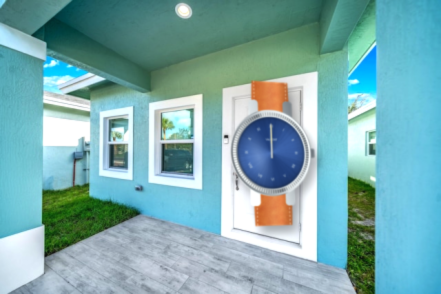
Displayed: 12 h 00 min
